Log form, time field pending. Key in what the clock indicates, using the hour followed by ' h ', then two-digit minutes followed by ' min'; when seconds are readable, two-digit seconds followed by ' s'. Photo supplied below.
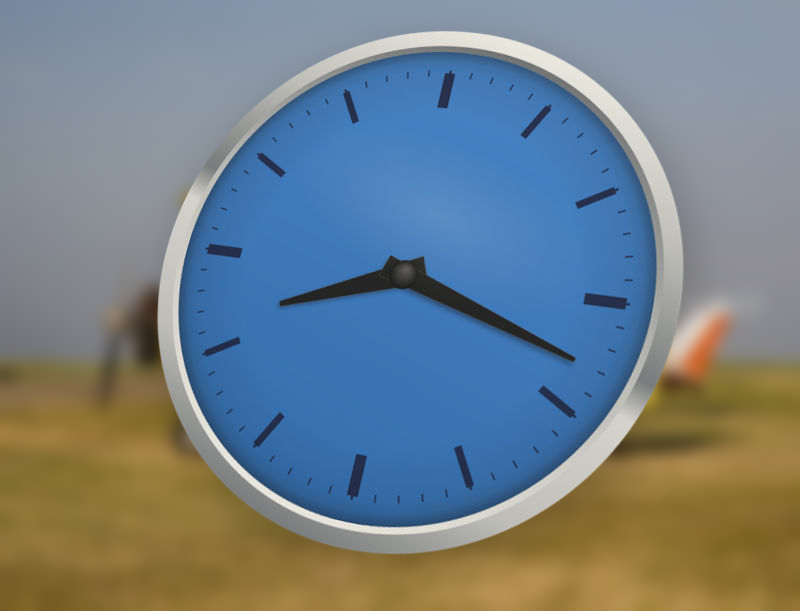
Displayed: 8 h 18 min
